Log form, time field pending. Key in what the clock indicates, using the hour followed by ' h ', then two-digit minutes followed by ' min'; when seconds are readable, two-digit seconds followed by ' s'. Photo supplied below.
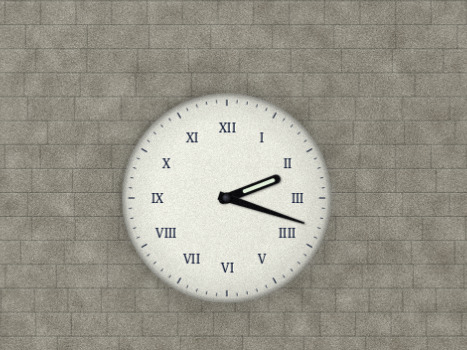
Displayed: 2 h 18 min
